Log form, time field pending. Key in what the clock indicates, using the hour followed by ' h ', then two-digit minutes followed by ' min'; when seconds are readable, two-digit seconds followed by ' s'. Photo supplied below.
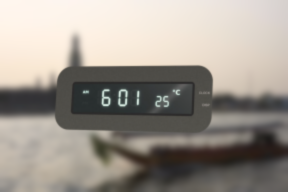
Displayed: 6 h 01 min
